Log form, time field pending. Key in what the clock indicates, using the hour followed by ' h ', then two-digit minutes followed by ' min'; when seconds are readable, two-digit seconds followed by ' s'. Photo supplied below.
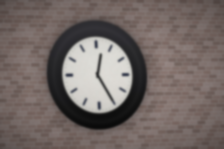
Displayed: 12 h 25 min
